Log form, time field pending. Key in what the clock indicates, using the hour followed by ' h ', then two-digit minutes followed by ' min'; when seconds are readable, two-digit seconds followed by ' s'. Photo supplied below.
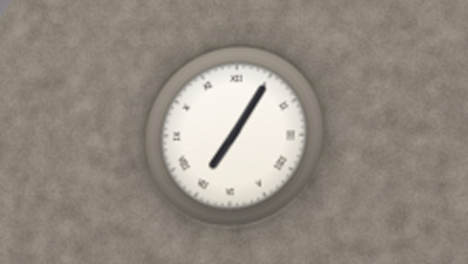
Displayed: 7 h 05 min
